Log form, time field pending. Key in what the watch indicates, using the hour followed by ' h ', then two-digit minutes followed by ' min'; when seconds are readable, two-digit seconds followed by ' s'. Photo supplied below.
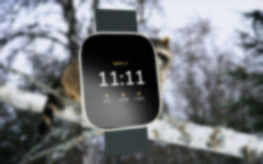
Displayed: 11 h 11 min
